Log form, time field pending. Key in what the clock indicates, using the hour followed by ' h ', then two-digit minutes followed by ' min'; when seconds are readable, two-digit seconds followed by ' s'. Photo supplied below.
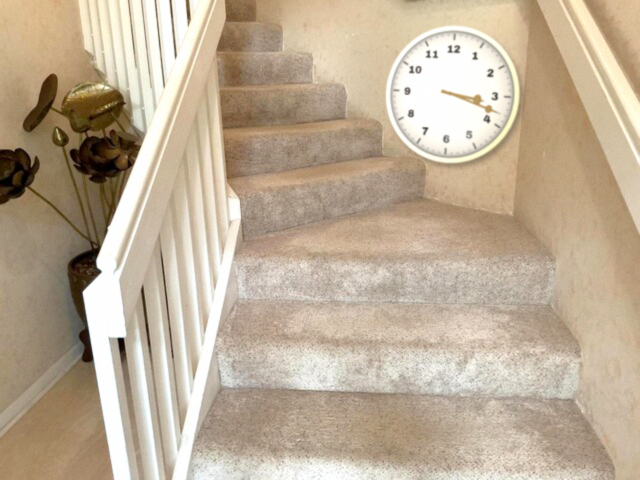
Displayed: 3 h 18 min
